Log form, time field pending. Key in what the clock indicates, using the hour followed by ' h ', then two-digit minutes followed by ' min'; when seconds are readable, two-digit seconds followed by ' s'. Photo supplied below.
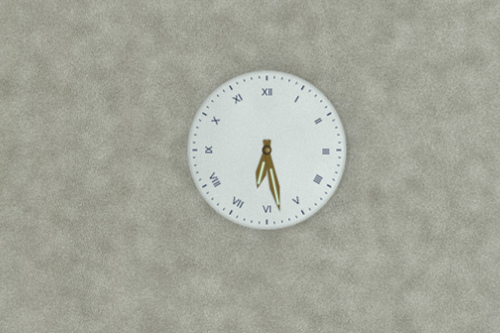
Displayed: 6 h 28 min
